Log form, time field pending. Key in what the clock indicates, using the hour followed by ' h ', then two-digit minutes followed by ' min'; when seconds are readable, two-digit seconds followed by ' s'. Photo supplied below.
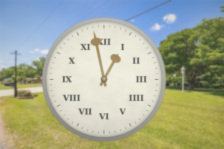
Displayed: 12 h 58 min
